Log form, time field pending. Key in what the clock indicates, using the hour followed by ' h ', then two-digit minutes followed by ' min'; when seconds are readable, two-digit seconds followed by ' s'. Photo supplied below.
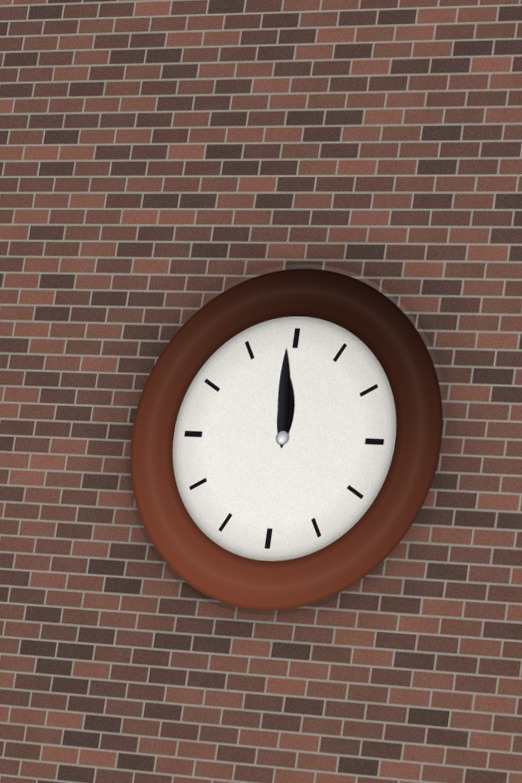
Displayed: 11 h 59 min
